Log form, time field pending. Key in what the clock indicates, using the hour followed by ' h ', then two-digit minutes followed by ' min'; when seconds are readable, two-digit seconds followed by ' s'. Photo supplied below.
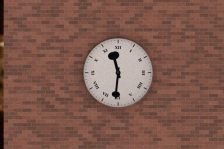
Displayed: 11 h 31 min
